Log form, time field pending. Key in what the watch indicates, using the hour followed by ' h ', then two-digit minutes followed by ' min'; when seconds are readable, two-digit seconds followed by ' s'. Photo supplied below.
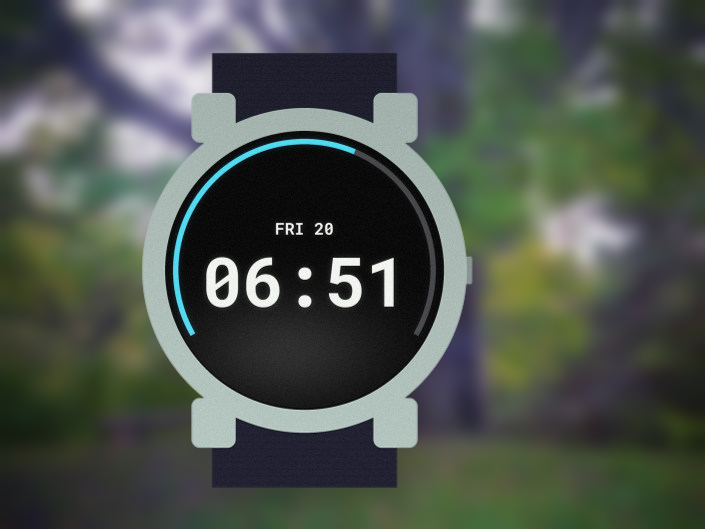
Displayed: 6 h 51 min
